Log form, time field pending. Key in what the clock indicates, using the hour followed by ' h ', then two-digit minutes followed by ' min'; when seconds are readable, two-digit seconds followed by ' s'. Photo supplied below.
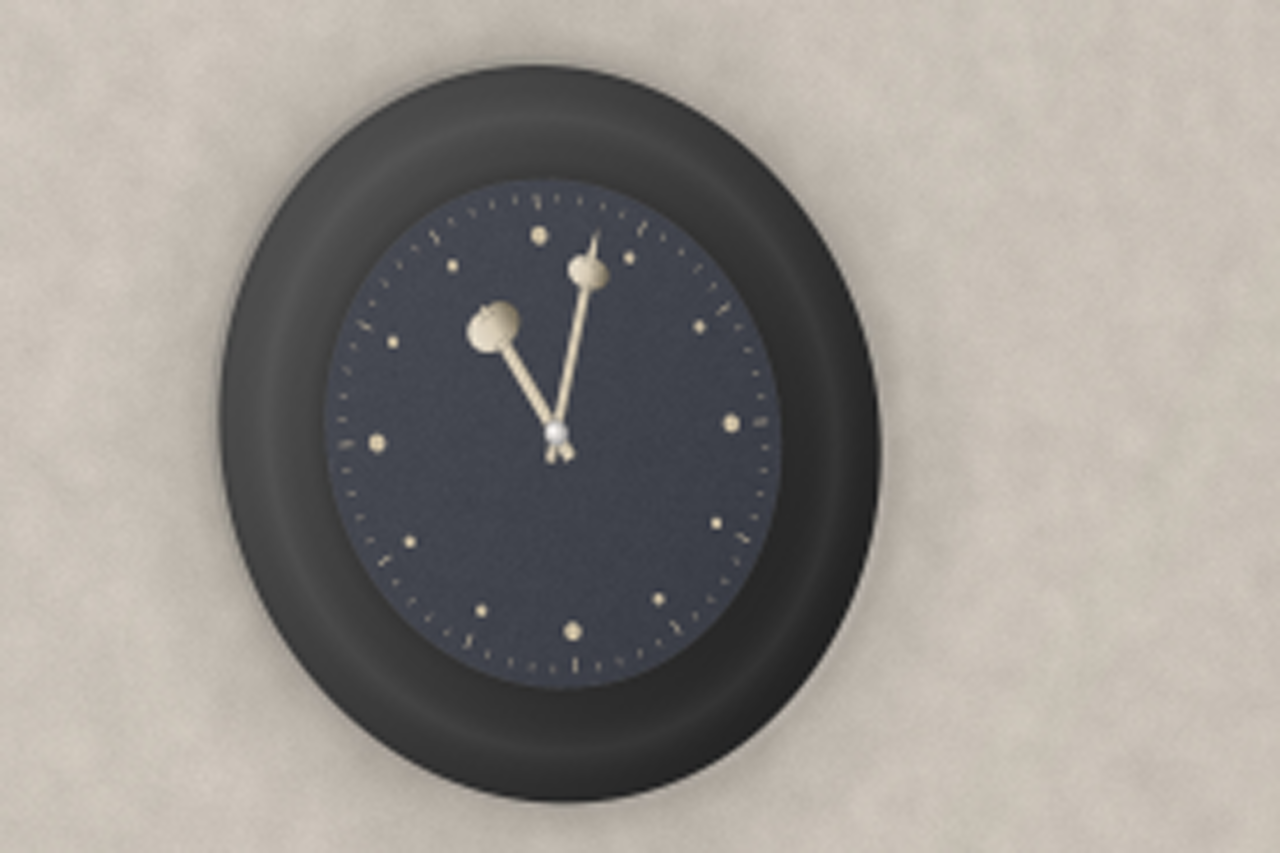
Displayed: 11 h 03 min
